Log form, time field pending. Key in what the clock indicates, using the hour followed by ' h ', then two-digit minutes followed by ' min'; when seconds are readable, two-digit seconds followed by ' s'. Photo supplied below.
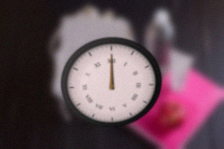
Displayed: 12 h 00 min
